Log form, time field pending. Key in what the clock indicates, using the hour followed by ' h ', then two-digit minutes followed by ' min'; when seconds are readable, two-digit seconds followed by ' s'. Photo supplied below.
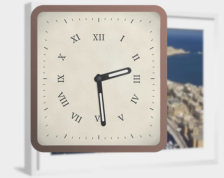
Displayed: 2 h 29 min
